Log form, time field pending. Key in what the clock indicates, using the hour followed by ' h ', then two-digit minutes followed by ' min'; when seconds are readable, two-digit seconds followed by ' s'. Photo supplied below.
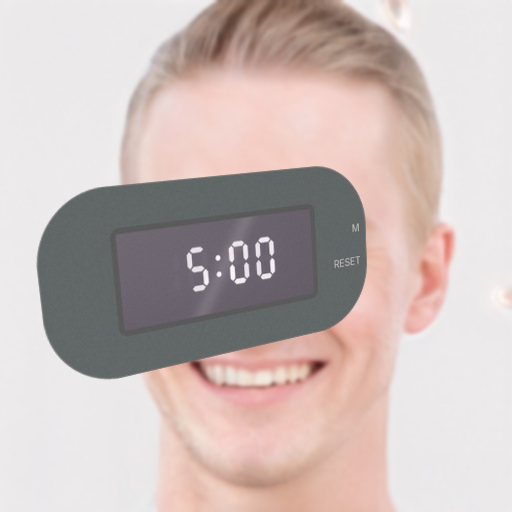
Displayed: 5 h 00 min
